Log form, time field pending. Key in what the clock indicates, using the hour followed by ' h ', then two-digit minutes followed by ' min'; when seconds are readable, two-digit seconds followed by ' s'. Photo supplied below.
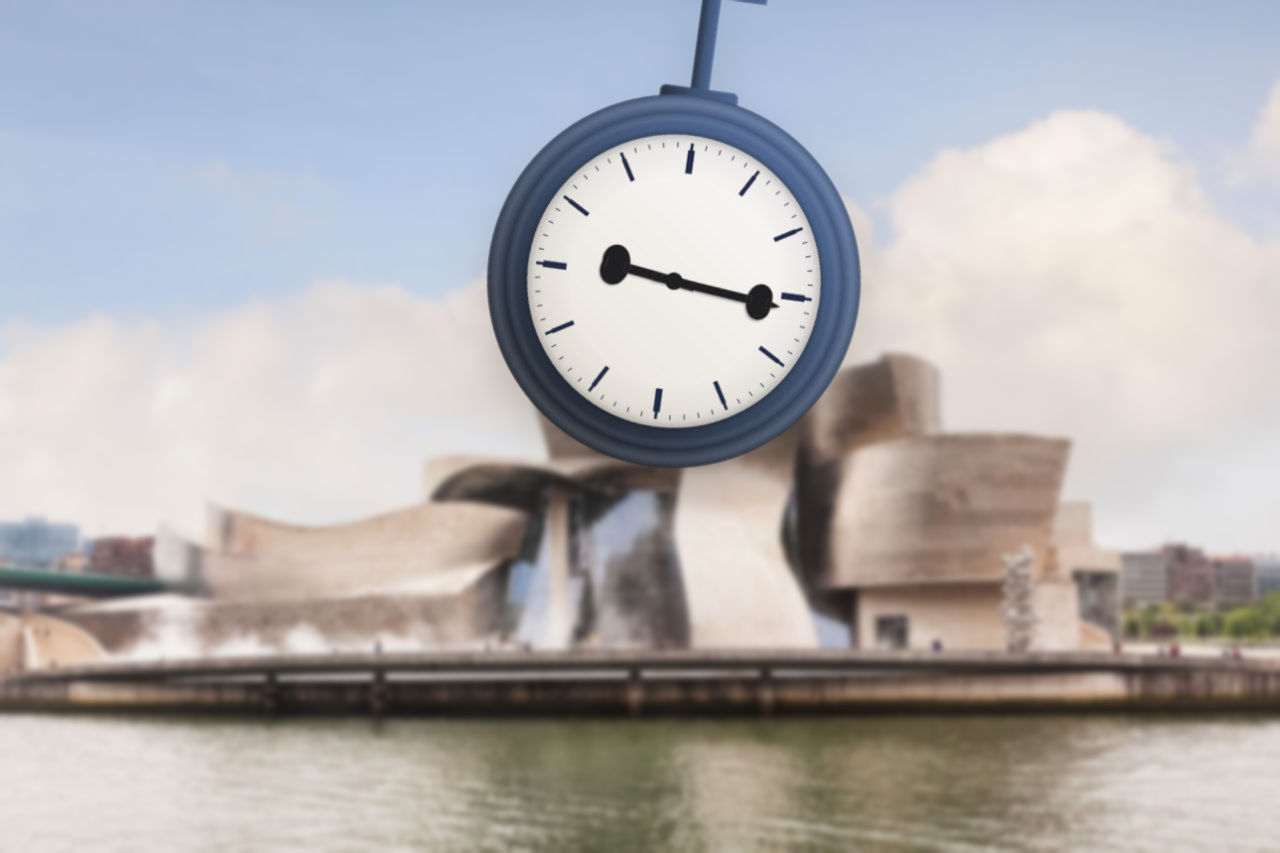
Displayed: 9 h 16 min
